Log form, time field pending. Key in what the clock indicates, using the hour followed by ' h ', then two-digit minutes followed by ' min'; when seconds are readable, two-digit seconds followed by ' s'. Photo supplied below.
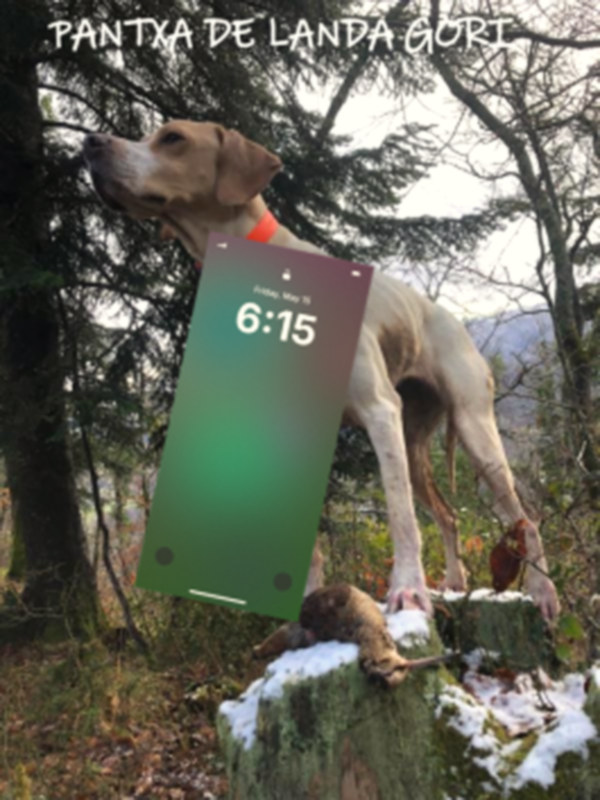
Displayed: 6 h 15 min
